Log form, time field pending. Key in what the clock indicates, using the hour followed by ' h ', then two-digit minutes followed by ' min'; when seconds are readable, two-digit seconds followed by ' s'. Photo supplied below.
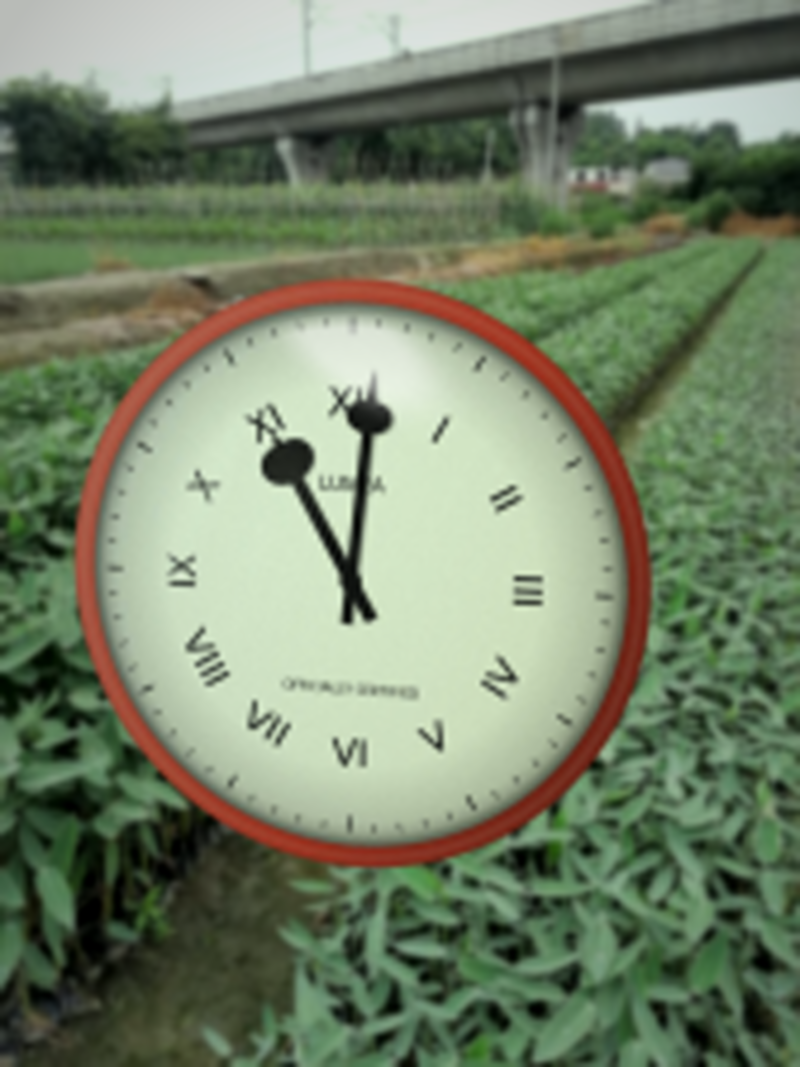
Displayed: 11 h 01 min
